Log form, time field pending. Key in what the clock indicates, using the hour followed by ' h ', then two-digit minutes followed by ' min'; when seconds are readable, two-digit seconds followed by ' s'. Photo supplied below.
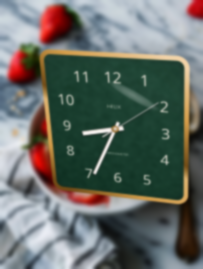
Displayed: 8 h 34 min 09 s
